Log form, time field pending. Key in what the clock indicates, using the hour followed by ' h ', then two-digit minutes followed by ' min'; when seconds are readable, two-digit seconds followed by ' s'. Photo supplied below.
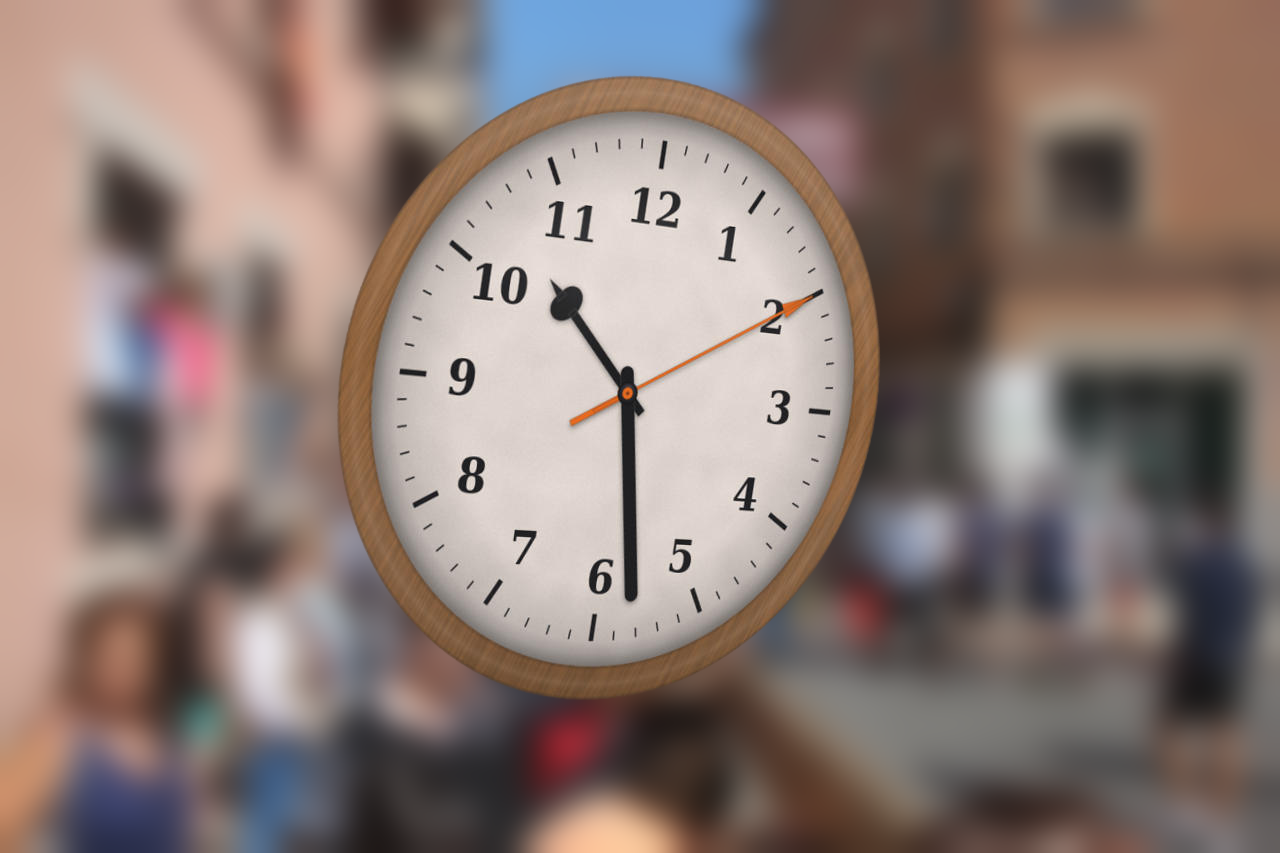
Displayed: 10 h 28 min 10 s
